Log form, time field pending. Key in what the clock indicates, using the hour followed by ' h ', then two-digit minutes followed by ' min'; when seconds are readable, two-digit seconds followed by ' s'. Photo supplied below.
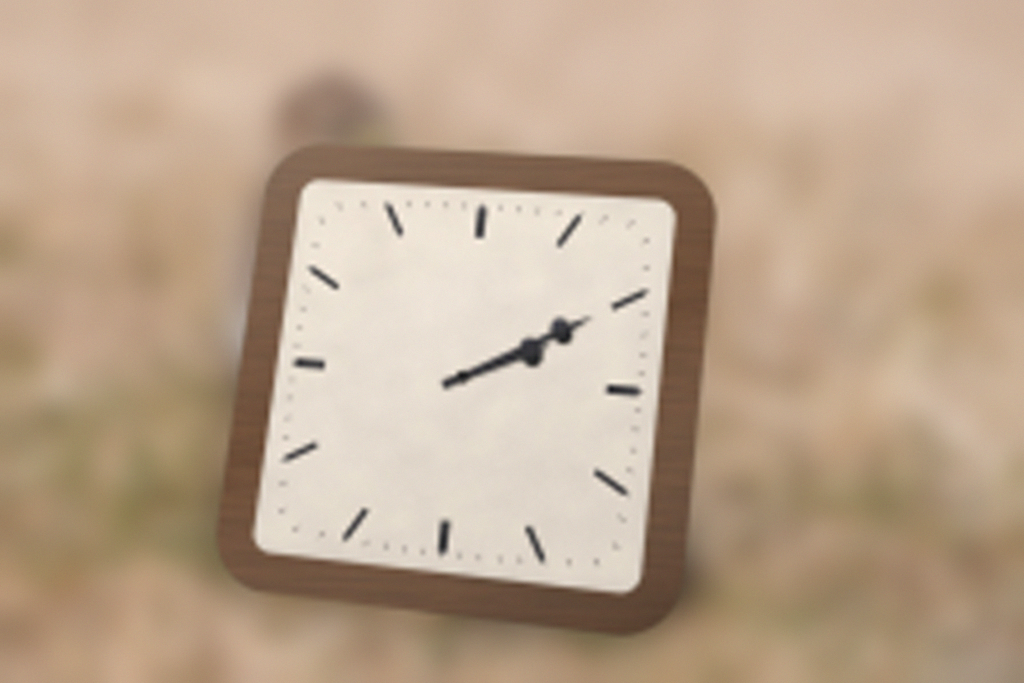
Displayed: 2 h 10 min
